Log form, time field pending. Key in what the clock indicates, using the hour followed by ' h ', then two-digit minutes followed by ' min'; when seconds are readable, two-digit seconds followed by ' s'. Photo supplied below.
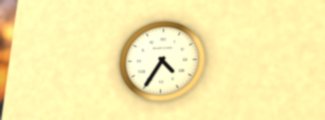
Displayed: 4 h 35 min
